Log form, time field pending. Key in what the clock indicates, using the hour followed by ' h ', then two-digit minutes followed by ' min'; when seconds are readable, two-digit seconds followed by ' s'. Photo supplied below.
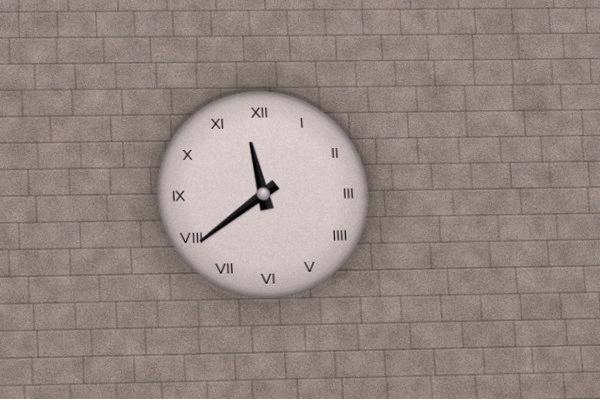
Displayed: 11 h 39 min
